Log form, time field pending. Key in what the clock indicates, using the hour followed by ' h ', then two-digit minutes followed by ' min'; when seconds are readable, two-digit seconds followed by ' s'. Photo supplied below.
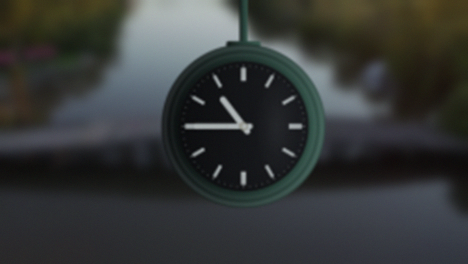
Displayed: 10 h 45 min
